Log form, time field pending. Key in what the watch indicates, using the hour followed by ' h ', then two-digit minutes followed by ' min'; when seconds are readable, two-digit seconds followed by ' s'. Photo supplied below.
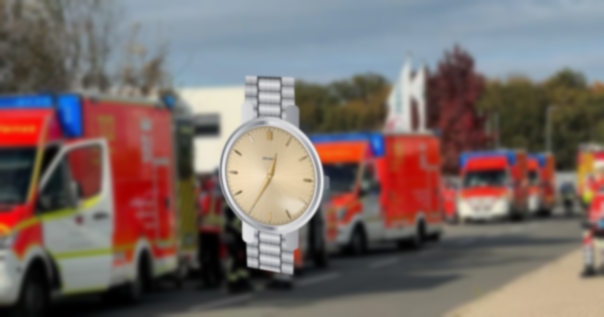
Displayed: 12 h 35 min
